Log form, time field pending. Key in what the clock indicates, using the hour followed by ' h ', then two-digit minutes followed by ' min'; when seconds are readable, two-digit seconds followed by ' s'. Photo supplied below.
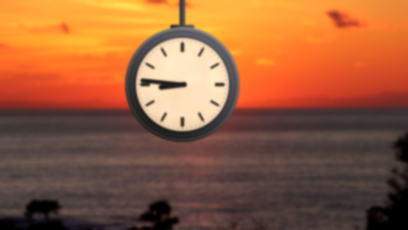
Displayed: 8 h 46 min
